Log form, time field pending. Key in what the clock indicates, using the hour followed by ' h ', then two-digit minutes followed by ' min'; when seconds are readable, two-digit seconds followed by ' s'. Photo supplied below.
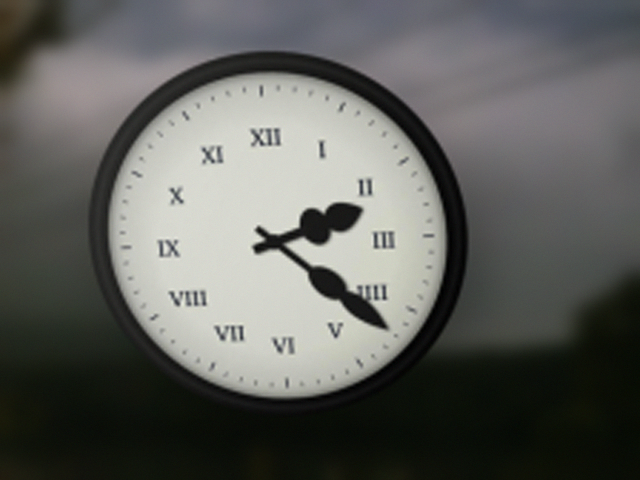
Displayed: 2 h 22 min
